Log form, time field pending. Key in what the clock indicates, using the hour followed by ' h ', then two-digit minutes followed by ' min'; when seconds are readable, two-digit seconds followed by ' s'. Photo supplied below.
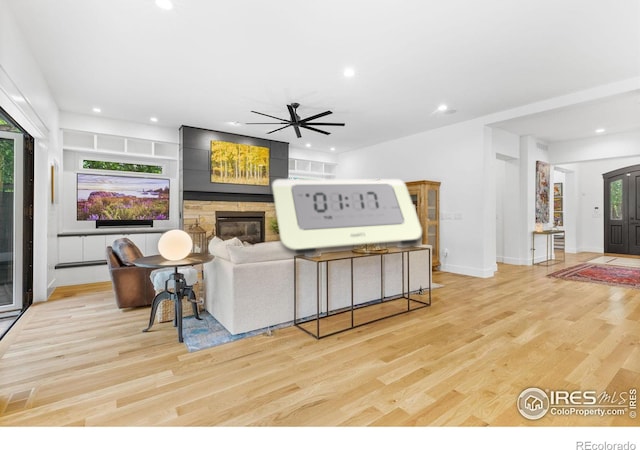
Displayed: 1 h 17 min
